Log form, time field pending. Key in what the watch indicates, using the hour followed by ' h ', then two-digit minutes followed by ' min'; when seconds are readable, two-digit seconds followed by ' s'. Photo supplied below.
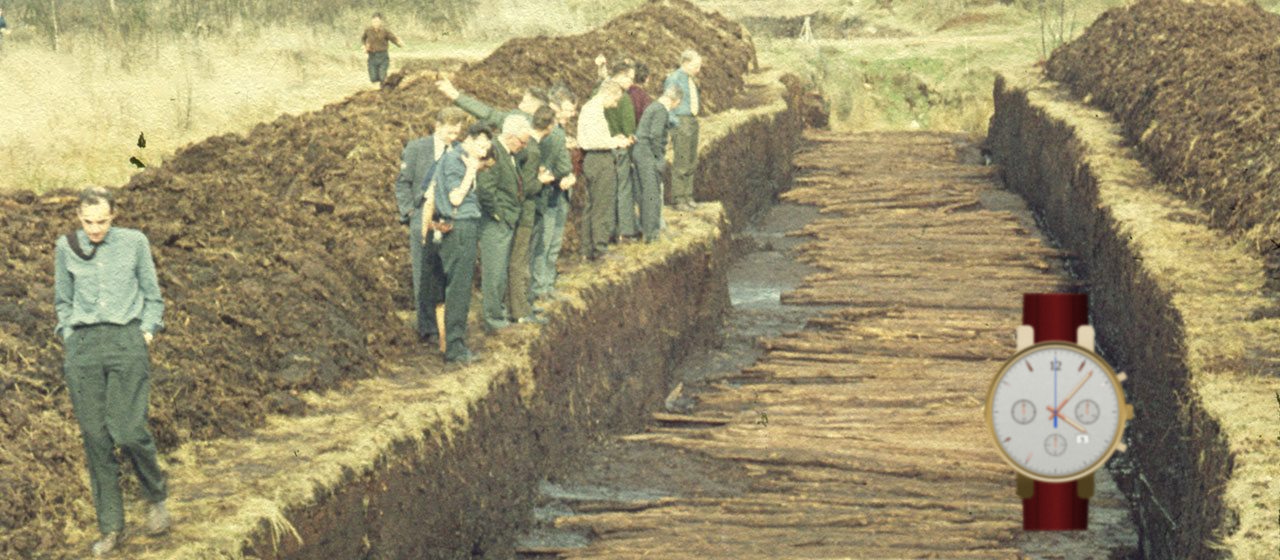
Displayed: 4 h 07 min
